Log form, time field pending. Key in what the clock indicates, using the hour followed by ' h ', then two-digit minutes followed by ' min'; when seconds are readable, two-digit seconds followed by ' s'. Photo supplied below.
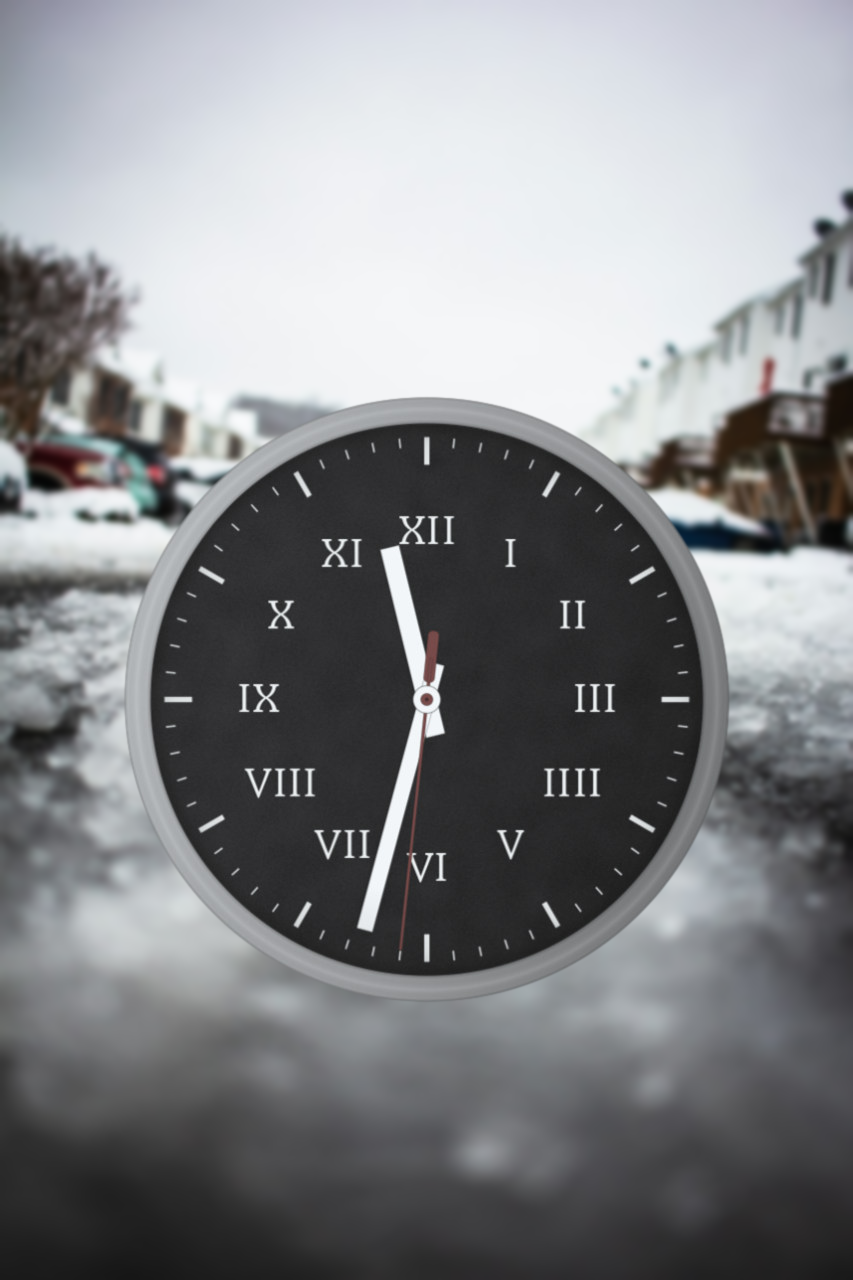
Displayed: 11 h 32 min 31 s
